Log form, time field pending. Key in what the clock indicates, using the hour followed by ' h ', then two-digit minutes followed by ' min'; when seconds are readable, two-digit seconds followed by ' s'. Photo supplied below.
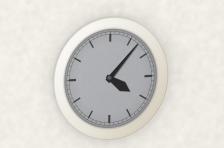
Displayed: 4 h 07 min
